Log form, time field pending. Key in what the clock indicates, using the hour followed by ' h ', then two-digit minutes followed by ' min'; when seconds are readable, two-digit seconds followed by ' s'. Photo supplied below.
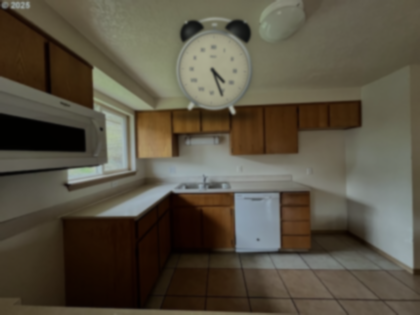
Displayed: 4 h 26 min
